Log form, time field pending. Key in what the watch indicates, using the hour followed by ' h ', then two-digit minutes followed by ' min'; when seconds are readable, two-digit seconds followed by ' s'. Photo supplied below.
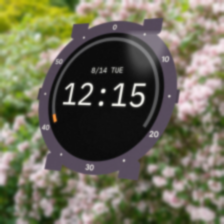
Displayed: 12 h 15 min
